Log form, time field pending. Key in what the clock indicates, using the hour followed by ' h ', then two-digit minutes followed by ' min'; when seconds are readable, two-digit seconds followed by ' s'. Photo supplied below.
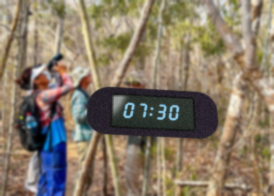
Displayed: 7 h 30 min
